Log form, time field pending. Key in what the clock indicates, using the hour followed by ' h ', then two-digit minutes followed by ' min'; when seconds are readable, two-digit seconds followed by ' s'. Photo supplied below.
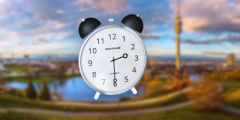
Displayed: 2 h 30 min
